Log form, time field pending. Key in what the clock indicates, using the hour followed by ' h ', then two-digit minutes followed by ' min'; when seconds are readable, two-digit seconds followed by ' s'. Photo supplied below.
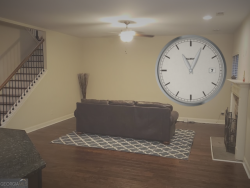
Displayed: 11 h 04 min
